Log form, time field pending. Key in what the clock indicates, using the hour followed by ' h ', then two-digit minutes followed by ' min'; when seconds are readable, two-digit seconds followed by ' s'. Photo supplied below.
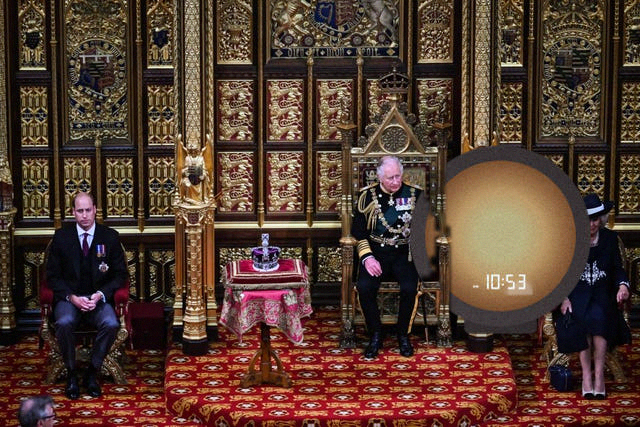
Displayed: 10 h 53 min
